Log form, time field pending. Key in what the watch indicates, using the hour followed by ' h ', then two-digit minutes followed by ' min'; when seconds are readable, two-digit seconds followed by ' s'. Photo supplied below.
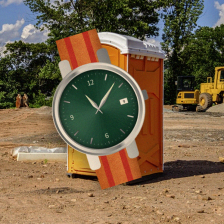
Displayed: 11 h 08 min
